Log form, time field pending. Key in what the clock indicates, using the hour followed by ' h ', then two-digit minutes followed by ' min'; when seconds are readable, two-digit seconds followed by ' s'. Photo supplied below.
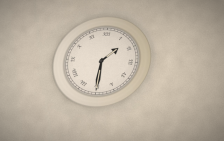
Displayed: 1 h 30 min
